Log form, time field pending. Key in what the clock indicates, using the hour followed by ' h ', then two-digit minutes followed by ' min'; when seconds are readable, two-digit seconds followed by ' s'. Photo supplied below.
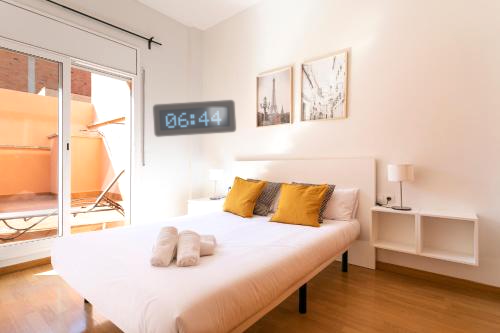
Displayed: 6 h 44 min
